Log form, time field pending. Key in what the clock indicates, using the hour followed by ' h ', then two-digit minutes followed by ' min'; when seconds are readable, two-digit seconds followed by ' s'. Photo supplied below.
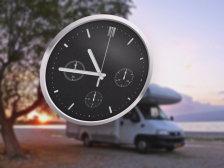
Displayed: 10 h 45 min
